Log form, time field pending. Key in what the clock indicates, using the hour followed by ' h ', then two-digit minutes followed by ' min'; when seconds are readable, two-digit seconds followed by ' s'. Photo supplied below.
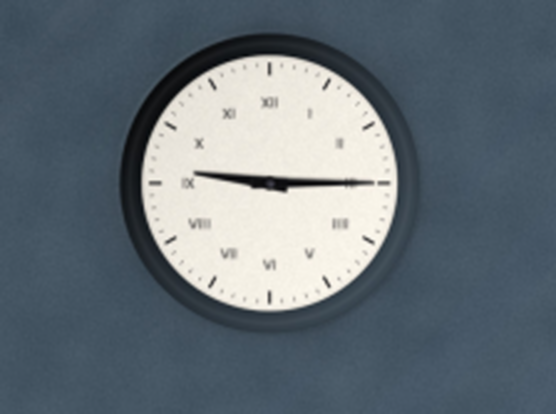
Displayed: 9 h 15 min
